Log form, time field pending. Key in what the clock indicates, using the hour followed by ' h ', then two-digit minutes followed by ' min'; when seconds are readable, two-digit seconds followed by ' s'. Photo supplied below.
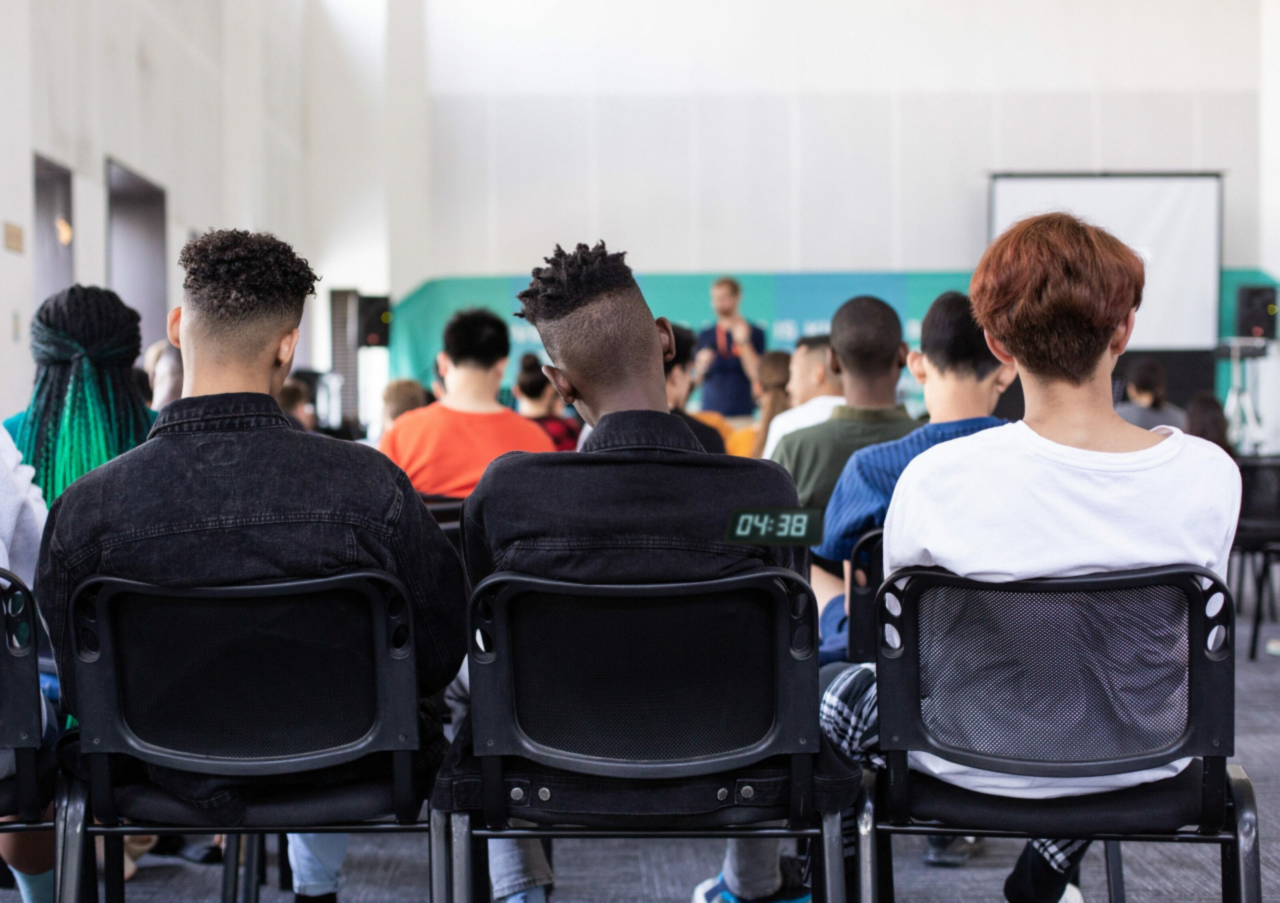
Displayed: 4 h 38 min
